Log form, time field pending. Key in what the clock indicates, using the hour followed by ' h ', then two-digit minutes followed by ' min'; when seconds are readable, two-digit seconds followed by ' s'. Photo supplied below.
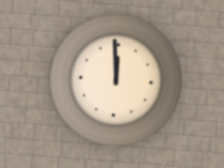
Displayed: 11 h 59 min
